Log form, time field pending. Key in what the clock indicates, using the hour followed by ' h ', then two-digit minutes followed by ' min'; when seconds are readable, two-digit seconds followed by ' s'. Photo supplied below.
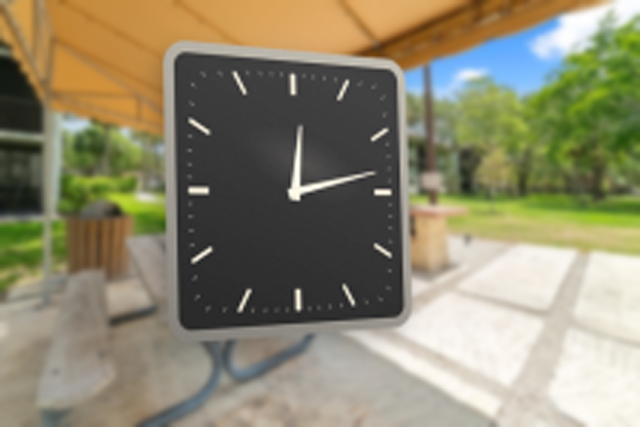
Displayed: 12 h 13 min
